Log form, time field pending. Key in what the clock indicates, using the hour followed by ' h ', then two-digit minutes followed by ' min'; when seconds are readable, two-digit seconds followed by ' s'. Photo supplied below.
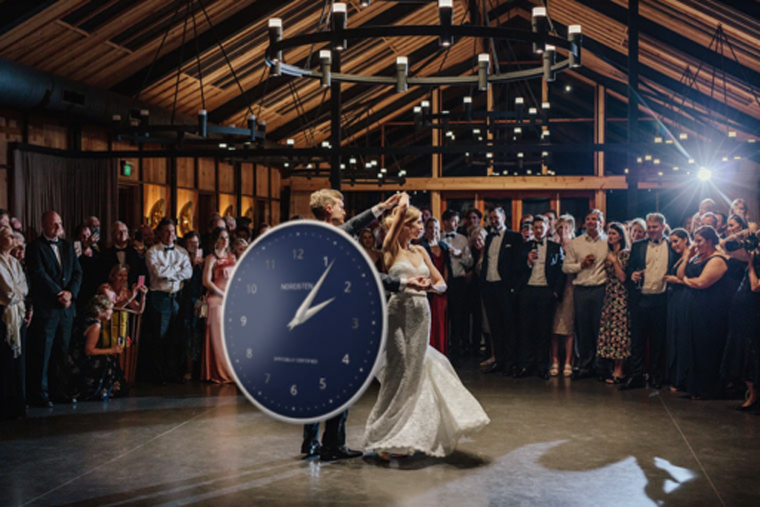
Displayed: 2 h 06 min
